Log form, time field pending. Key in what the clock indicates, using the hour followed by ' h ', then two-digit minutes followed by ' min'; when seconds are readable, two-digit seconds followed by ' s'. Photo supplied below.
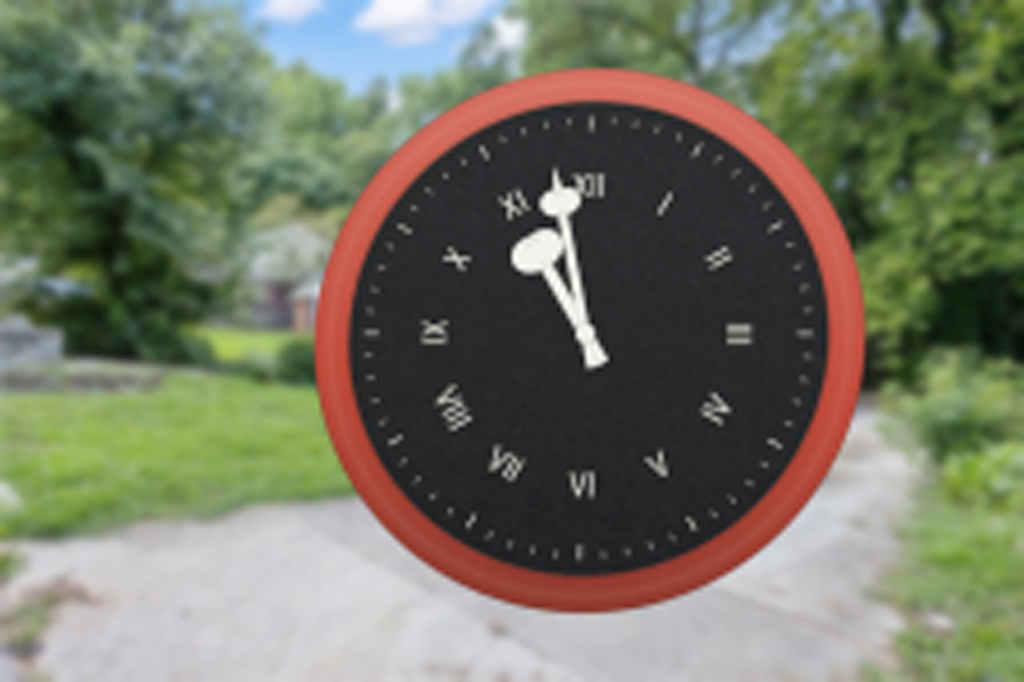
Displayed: 10 h 58 min
